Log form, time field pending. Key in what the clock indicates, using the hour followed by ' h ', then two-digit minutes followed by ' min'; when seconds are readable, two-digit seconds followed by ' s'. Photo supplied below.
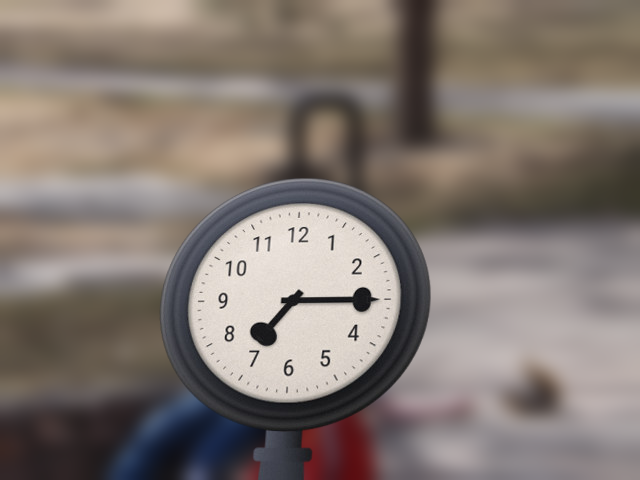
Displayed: 7 h 15 min
